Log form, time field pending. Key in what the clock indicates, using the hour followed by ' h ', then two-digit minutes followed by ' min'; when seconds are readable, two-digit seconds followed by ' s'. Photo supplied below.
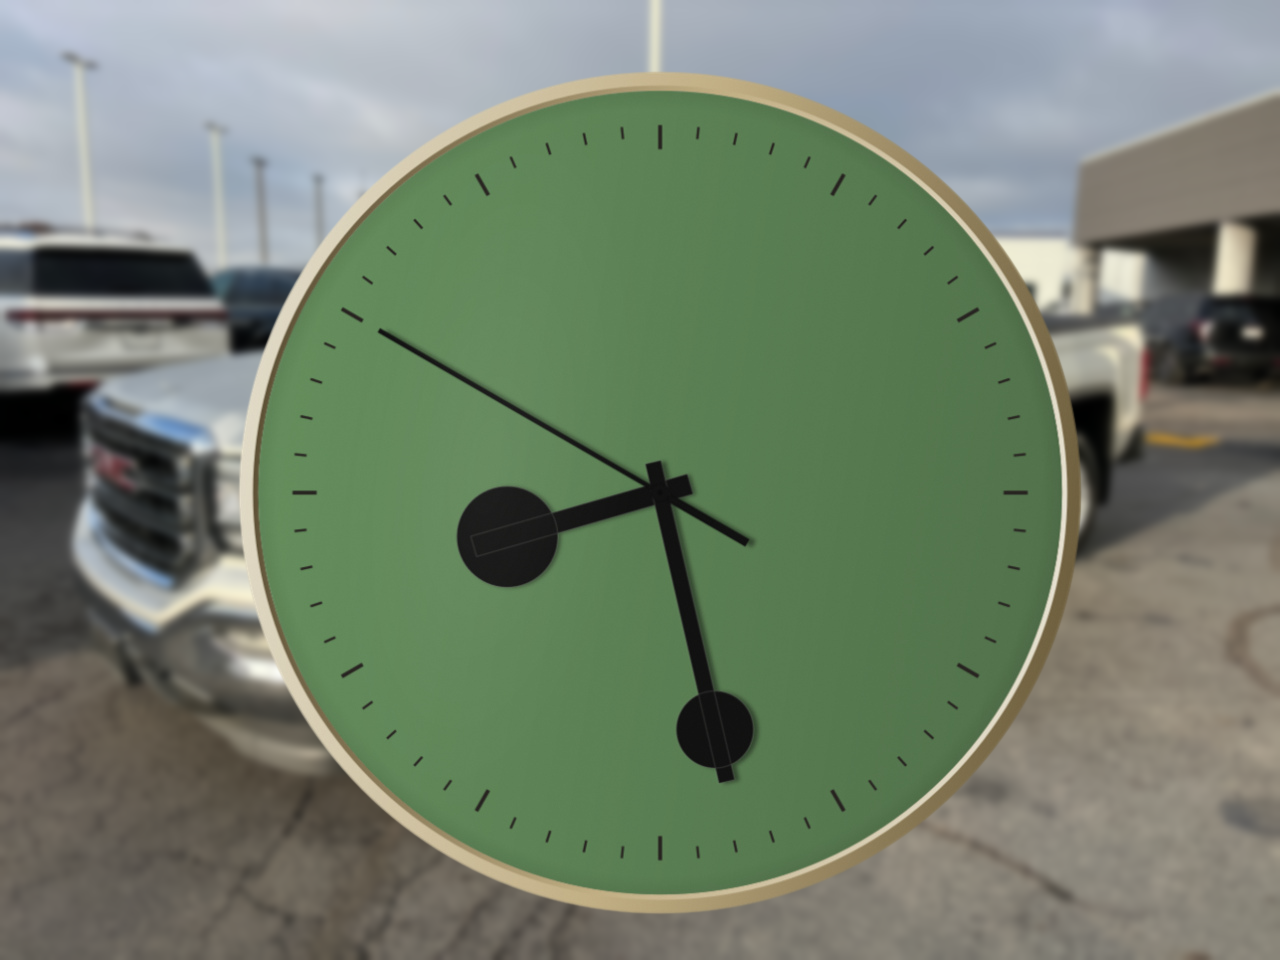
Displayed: 8 h 27 min 50 s
